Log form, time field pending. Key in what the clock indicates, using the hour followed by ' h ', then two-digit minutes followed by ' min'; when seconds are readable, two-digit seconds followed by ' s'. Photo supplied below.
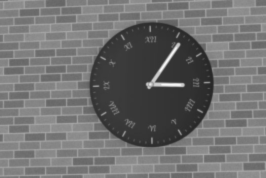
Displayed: 3 h 06 min
